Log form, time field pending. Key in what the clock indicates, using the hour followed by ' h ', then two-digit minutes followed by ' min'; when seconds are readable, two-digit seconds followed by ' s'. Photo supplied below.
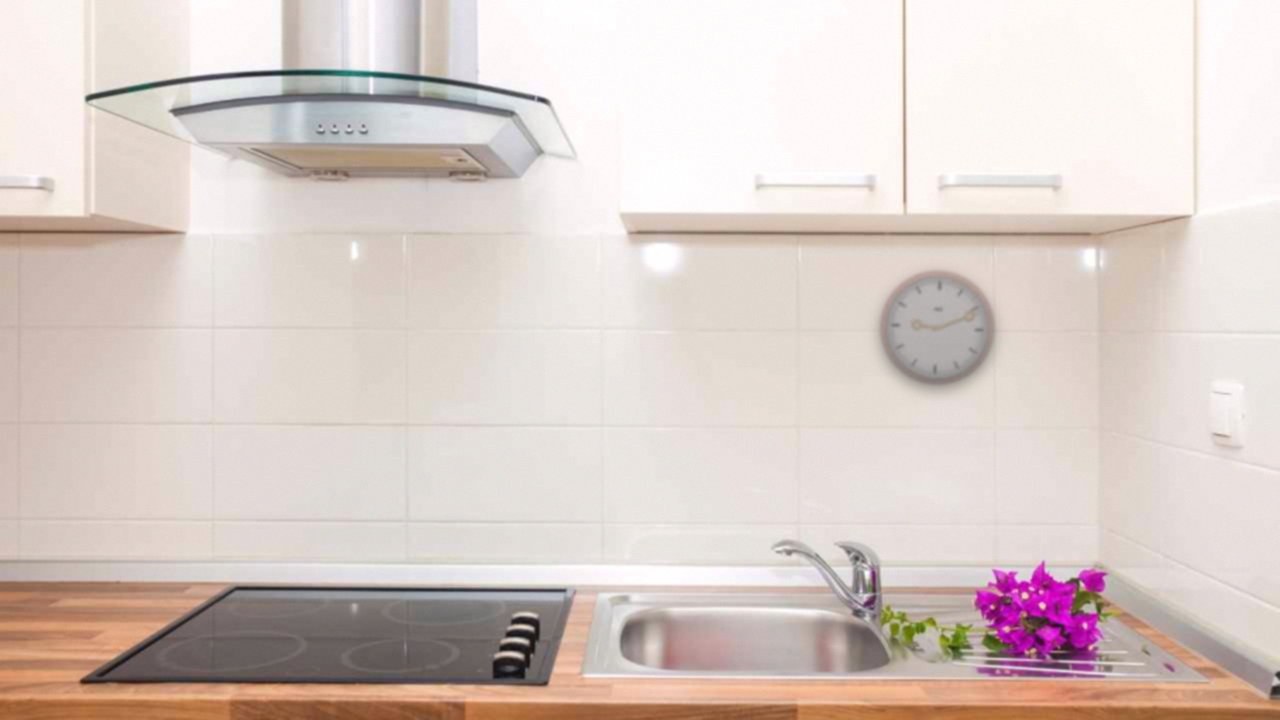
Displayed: 9 h 11 min
